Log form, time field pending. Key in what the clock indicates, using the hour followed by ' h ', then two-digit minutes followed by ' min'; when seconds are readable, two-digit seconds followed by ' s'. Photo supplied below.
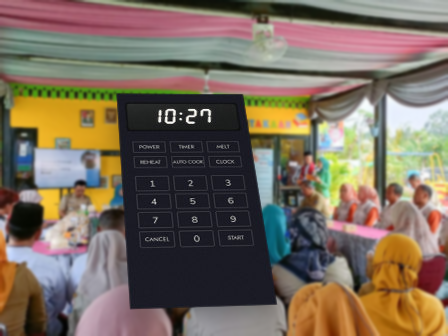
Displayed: 10 h 27 min
